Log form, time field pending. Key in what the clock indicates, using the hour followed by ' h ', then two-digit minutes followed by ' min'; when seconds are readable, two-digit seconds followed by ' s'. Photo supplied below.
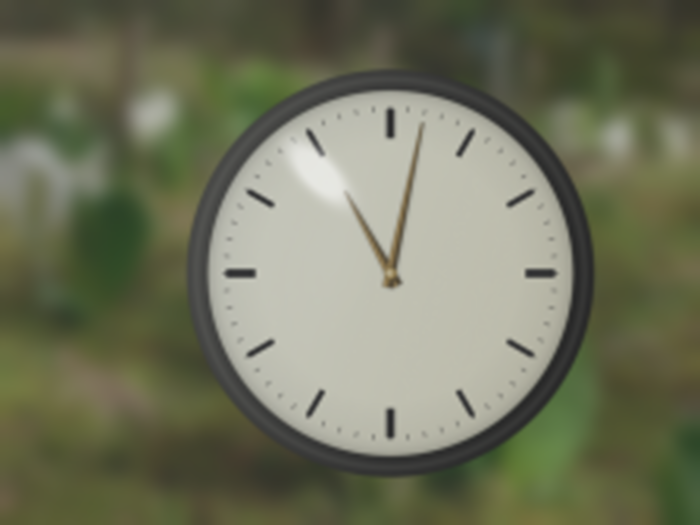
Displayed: 11 h 02 min
